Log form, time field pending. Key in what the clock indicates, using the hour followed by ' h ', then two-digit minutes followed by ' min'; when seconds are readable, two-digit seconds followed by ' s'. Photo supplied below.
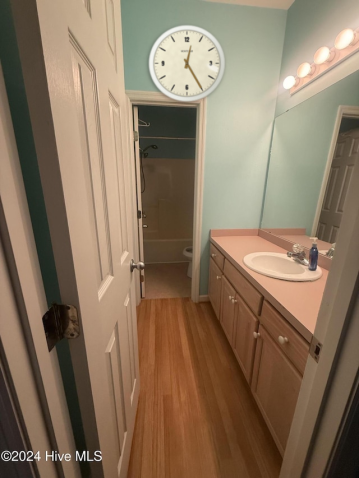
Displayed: 12 h 25 min
